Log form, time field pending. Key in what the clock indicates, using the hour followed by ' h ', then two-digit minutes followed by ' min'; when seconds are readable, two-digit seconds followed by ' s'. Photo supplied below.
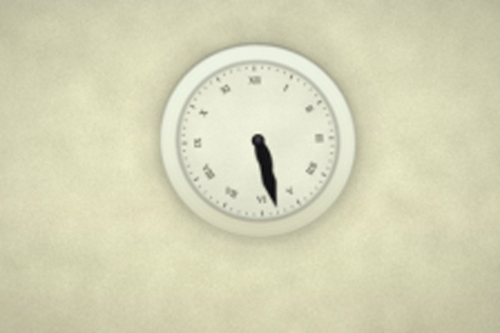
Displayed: 5 h 28 min
